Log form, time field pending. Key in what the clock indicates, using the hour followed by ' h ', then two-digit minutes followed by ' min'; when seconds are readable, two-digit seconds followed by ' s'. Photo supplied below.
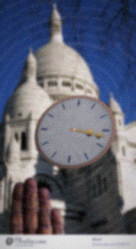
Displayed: 3 h 17 min
